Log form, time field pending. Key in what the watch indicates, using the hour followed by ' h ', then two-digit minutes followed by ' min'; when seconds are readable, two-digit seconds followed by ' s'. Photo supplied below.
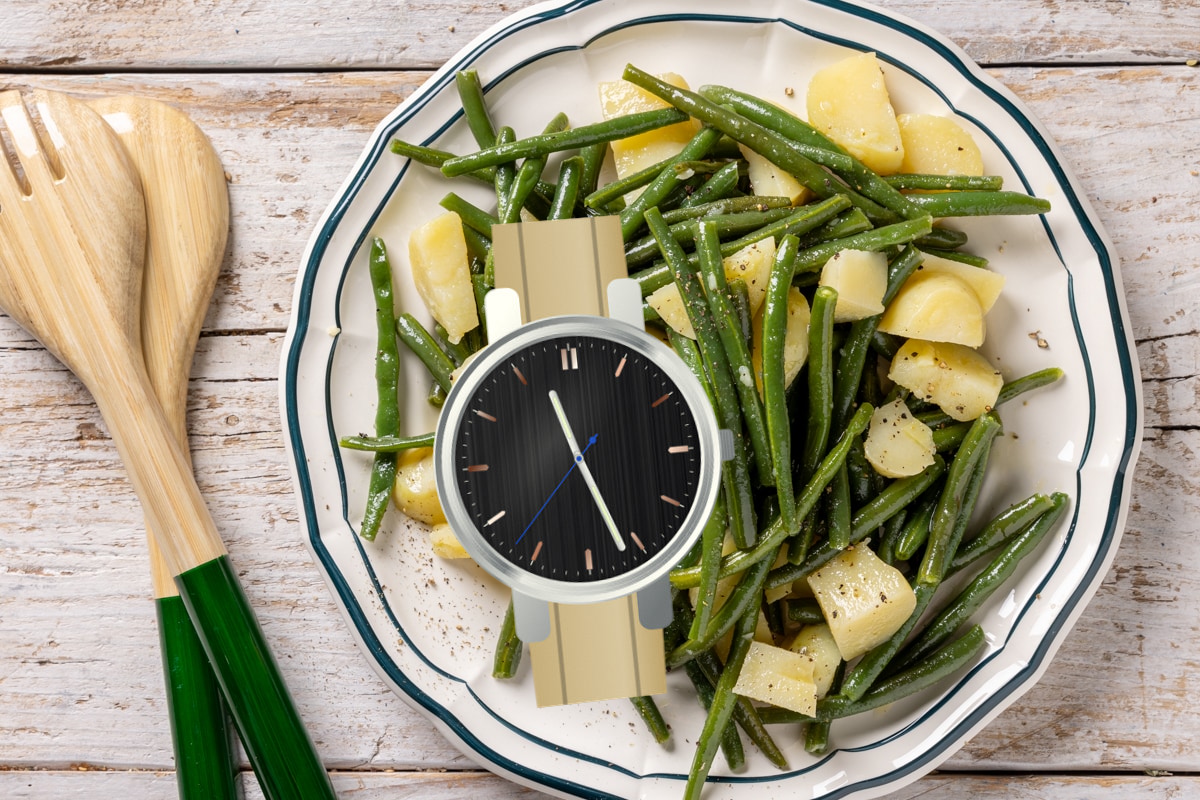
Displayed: 11 h 26 min 37 s
